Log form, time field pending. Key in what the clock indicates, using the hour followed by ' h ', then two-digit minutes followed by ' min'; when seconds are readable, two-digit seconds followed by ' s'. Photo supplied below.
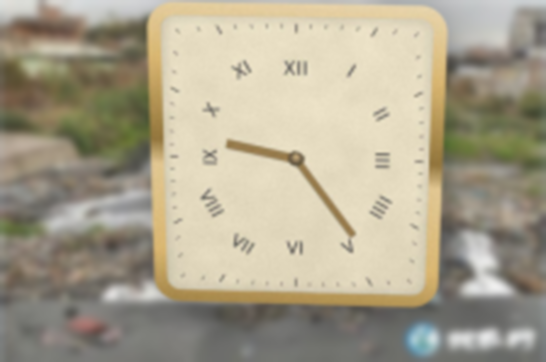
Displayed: 9 h 24 min
